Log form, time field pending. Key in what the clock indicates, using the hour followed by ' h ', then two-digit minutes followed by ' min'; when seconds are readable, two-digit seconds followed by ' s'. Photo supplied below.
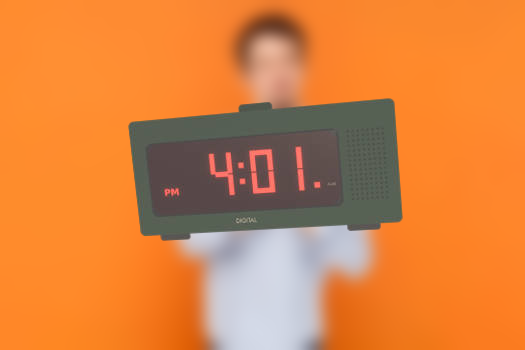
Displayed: 4 h 01 min
